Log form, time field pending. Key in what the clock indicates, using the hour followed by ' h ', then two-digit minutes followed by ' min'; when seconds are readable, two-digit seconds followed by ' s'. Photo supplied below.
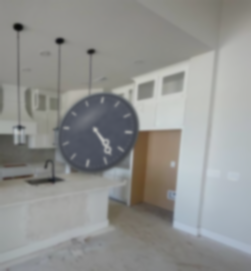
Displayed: 4 h 23 min
